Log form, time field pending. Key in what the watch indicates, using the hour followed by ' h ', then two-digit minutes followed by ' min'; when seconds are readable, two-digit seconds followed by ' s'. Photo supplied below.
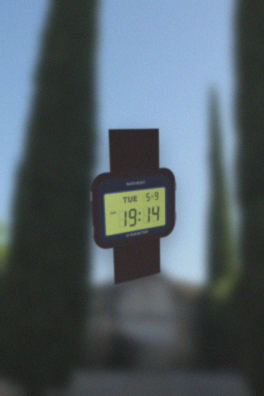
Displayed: 19 h 14 min
